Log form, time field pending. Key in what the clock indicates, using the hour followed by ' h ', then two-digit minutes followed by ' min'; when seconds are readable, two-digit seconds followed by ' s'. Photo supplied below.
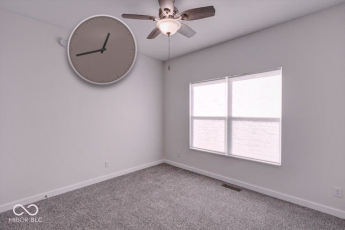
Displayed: 12 h 43 min
